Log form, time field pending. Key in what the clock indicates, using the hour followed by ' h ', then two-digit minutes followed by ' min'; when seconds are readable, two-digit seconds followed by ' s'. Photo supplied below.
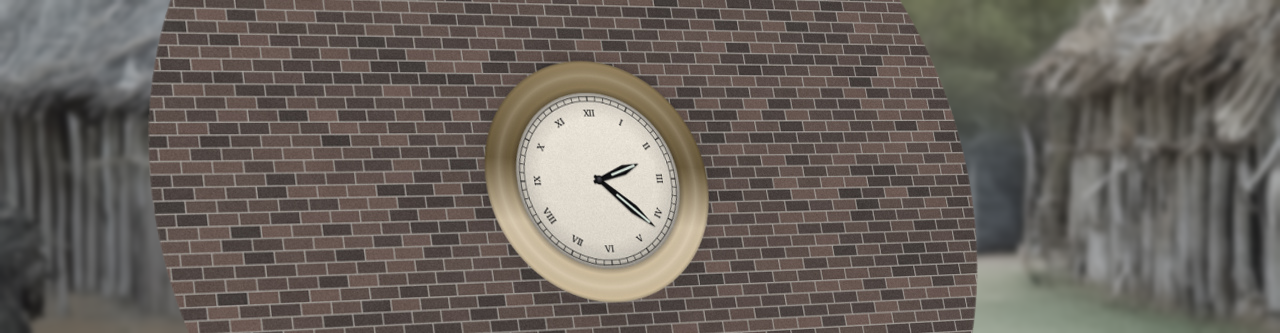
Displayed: 2 h 22 min
